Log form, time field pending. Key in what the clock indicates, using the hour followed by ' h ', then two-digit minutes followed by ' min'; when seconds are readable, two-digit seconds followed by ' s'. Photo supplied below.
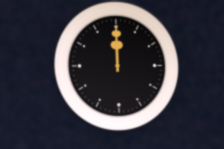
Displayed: 12 h 00 min
